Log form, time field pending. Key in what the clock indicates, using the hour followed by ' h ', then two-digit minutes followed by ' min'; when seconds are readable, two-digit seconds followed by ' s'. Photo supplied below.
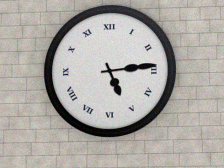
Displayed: 5 h 14 min
